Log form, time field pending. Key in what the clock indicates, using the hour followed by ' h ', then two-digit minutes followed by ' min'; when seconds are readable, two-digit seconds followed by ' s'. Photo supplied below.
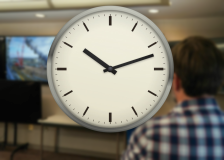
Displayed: 10 h 12 min
